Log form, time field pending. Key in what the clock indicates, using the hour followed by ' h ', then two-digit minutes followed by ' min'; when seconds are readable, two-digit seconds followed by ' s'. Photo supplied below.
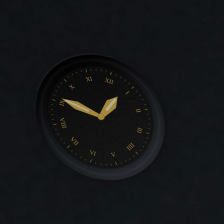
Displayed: 12 h 46 min
